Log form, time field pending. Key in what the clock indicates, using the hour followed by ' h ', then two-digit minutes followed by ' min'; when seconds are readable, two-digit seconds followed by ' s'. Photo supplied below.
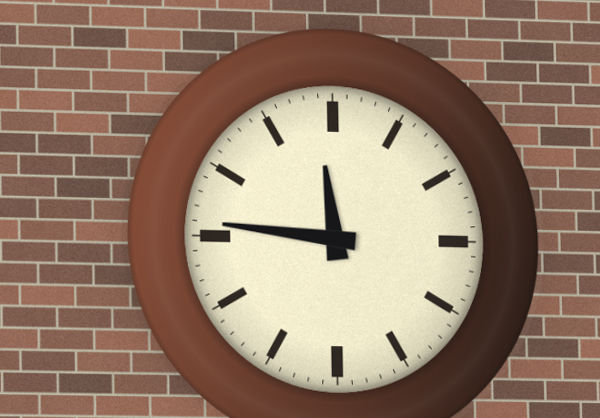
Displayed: 11 h 46 min
